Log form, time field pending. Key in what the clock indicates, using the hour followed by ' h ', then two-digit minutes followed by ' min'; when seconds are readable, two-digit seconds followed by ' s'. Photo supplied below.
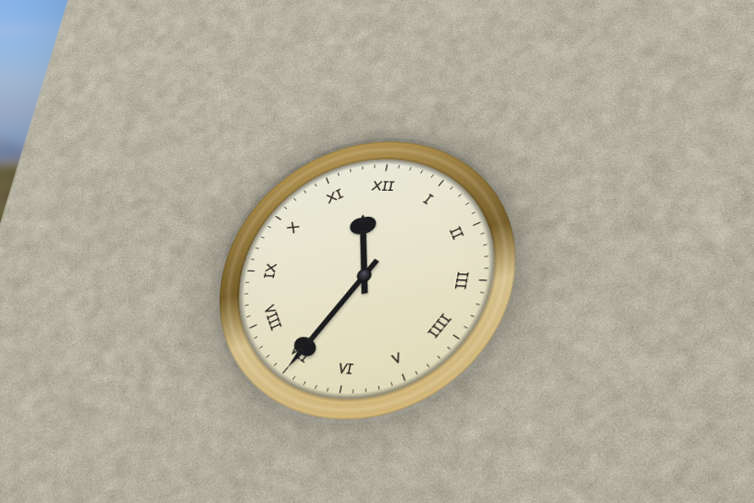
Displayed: 11 h 35 min
